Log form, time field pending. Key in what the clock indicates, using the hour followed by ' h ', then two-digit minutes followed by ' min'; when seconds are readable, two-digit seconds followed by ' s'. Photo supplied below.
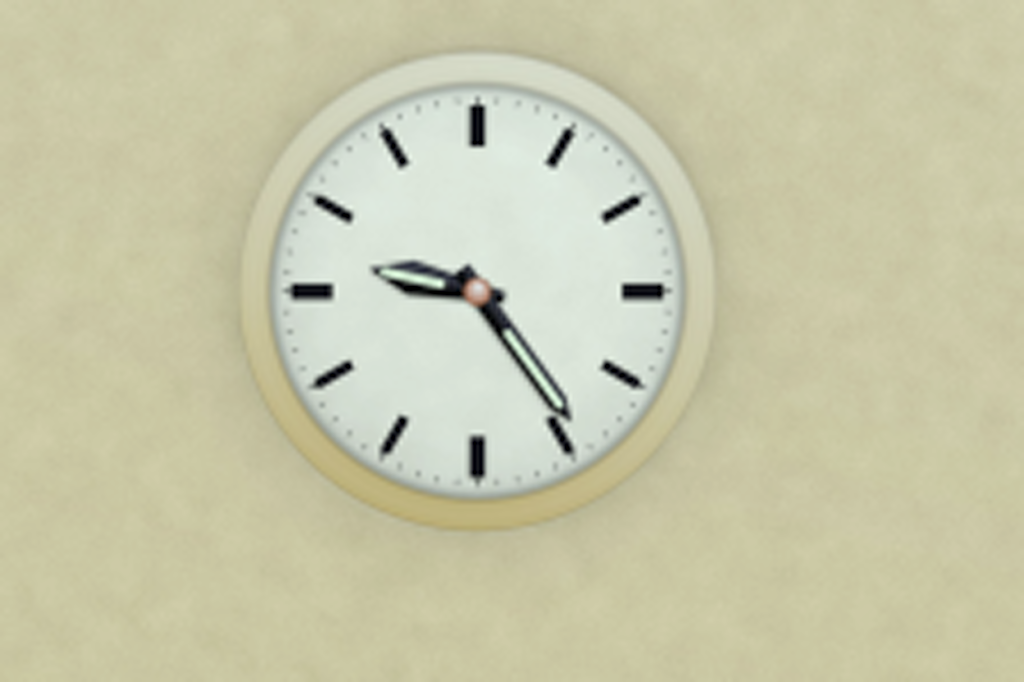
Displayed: 9 h 24 min
